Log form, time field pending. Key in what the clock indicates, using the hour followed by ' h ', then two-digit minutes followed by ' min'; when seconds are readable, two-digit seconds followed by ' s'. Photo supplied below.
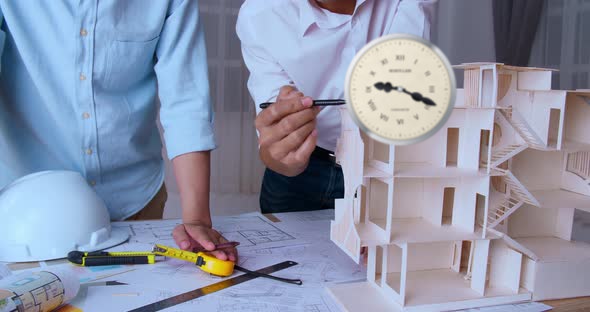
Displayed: 9 h 19 min
